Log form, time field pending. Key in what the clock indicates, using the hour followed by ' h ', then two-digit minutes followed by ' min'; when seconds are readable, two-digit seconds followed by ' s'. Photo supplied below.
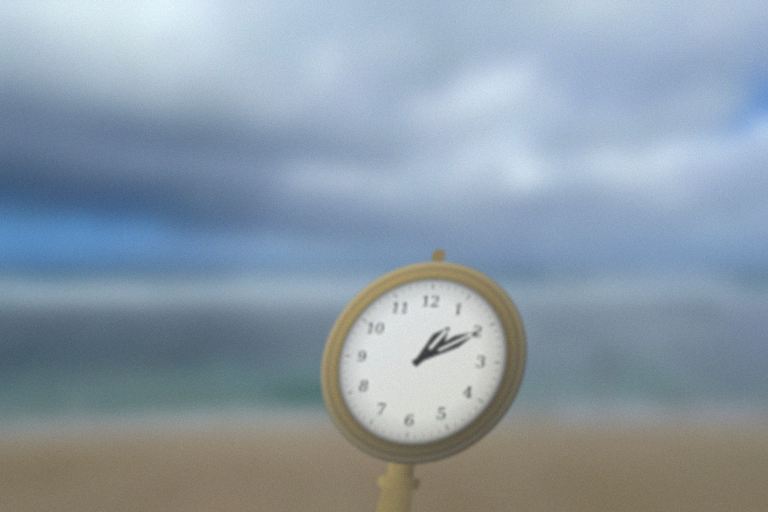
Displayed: 1 h 10 min
